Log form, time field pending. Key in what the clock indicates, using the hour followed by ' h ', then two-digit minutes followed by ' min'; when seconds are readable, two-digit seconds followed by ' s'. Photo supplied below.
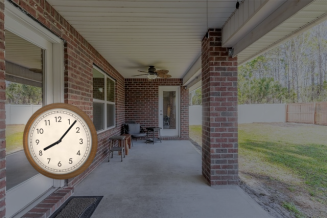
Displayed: 8 h 07 min
